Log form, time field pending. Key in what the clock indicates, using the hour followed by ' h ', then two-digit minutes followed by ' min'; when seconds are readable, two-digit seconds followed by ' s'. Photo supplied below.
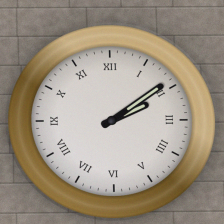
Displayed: 2 h 09 min
